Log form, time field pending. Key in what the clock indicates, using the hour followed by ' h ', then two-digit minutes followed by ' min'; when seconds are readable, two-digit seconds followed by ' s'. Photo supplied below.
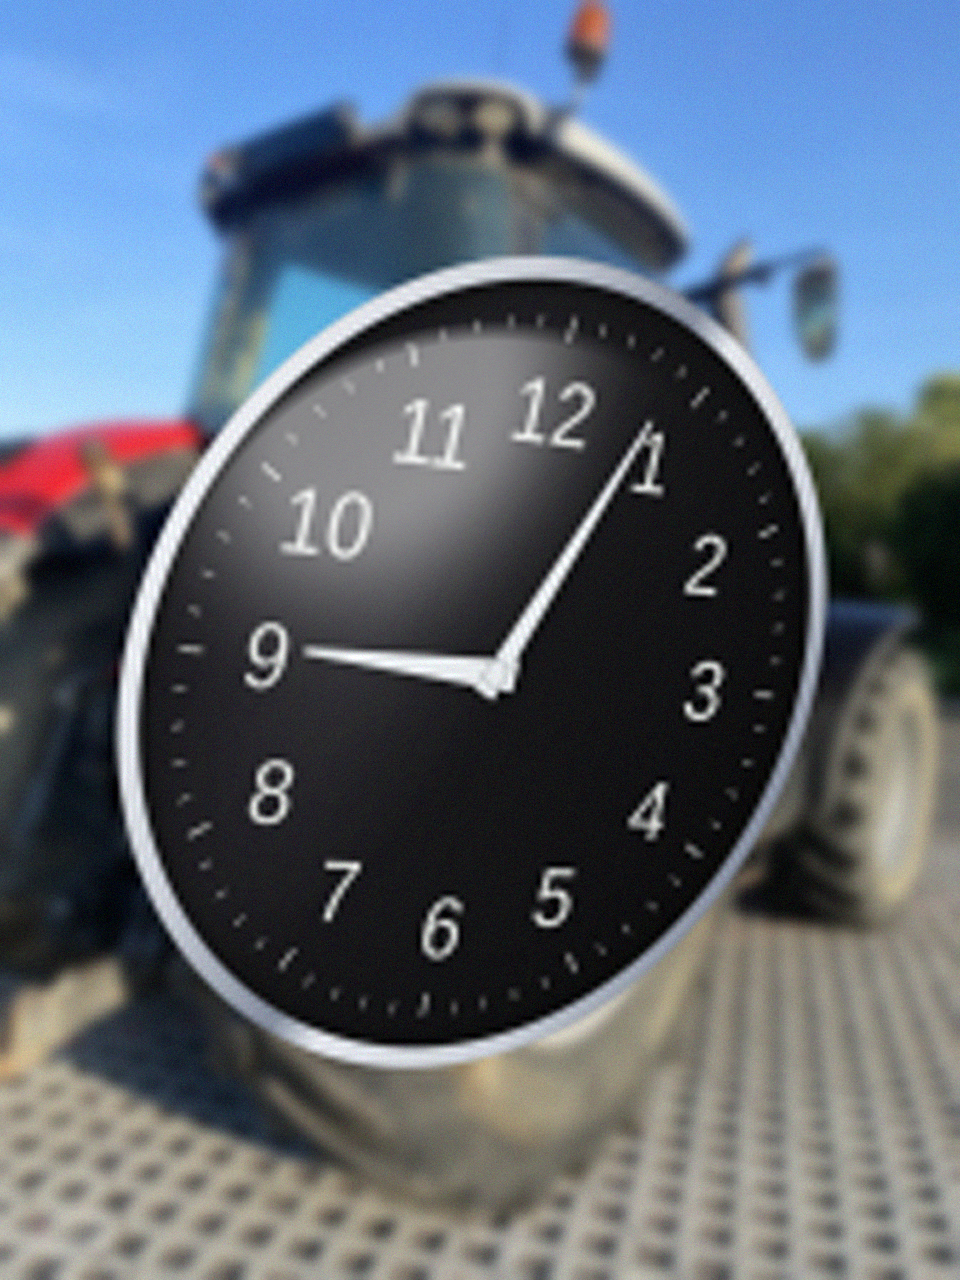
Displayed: 9 h 04 min
